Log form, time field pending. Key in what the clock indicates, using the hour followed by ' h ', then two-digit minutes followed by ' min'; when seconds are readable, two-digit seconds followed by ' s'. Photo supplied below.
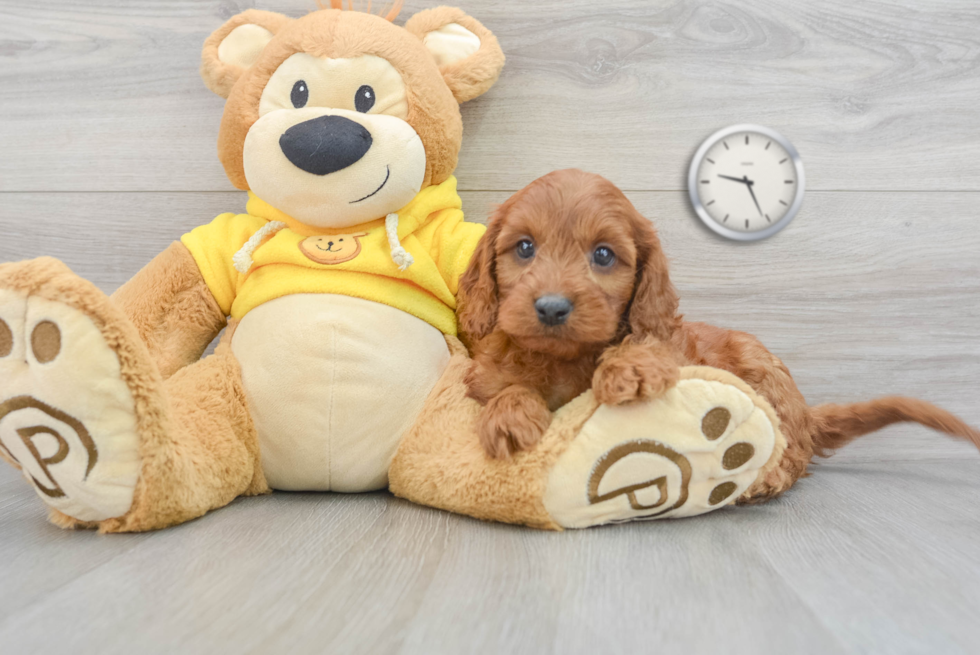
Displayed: 9 h 26 min
